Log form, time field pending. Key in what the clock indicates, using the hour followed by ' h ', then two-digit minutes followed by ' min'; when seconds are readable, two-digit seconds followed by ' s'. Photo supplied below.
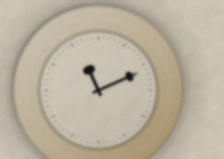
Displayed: 11 h 11 min
